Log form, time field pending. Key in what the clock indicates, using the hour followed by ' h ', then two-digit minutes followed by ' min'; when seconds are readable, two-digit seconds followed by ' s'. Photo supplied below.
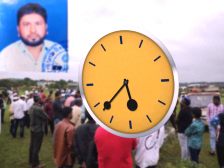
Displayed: 5 h 38 min
